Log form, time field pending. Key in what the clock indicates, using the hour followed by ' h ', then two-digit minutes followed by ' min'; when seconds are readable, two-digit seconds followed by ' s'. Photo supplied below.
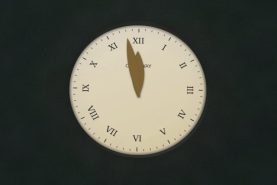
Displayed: 11 h 58 min
